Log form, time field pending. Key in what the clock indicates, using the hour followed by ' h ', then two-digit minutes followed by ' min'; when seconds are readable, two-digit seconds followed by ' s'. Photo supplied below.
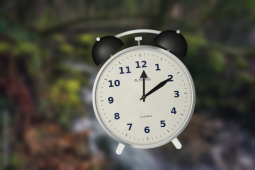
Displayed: 12 h 10 min
